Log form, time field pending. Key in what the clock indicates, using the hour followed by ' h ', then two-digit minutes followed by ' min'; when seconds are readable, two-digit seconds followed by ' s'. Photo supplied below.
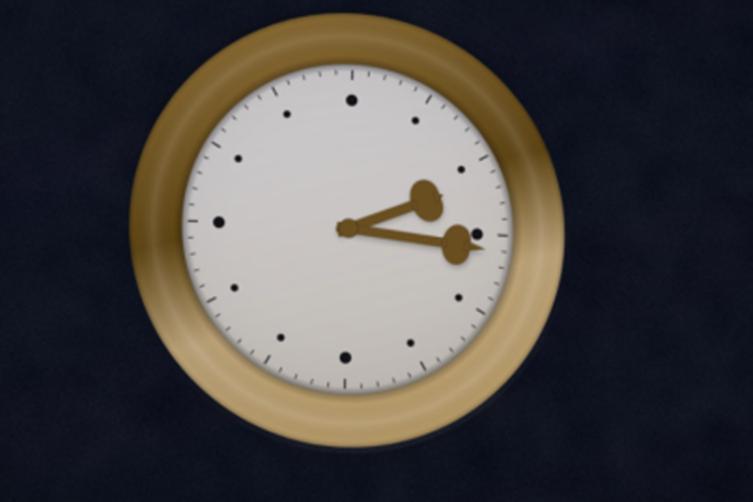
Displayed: 2 h 16 min
